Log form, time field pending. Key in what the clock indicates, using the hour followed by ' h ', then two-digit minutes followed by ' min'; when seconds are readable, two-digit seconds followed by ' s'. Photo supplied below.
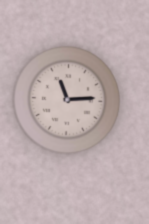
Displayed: 11 h 14 min
